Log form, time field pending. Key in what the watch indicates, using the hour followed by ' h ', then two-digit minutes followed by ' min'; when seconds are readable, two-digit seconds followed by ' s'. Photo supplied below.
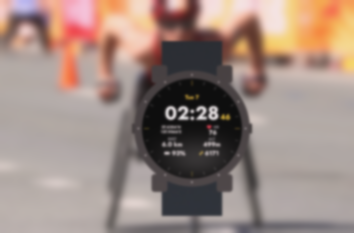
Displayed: 2 h 28 min
